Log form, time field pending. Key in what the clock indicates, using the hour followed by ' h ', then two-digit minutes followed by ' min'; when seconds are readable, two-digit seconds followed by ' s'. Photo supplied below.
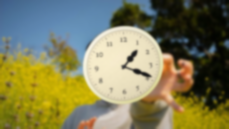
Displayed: 1 h 19 min
